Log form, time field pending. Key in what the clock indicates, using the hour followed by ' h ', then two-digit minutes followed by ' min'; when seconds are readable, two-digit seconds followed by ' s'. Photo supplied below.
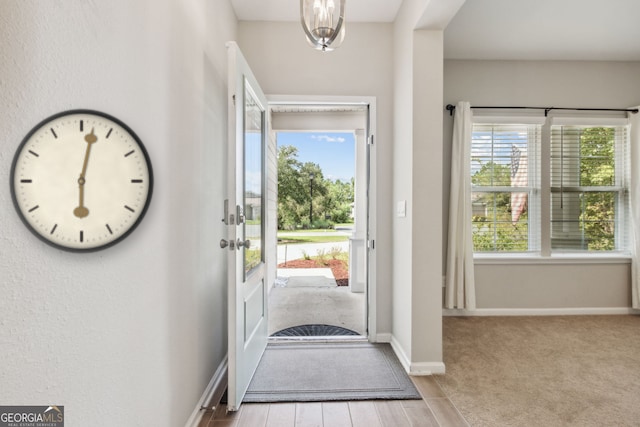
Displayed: 6 h 02 min
